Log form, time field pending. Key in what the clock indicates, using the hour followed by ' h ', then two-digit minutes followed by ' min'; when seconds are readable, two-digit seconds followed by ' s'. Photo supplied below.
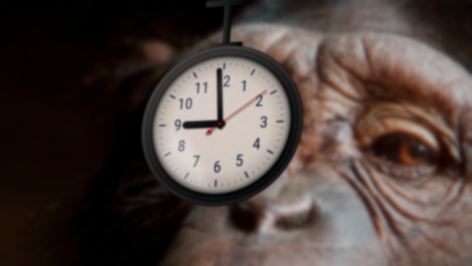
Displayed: 8 h 59 min 09 s
